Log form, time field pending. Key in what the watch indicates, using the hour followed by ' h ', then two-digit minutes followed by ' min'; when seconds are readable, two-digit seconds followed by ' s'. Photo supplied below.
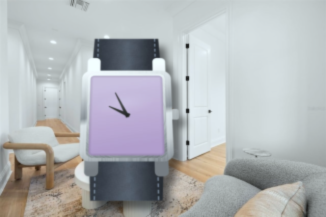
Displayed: 9 h 56 min
